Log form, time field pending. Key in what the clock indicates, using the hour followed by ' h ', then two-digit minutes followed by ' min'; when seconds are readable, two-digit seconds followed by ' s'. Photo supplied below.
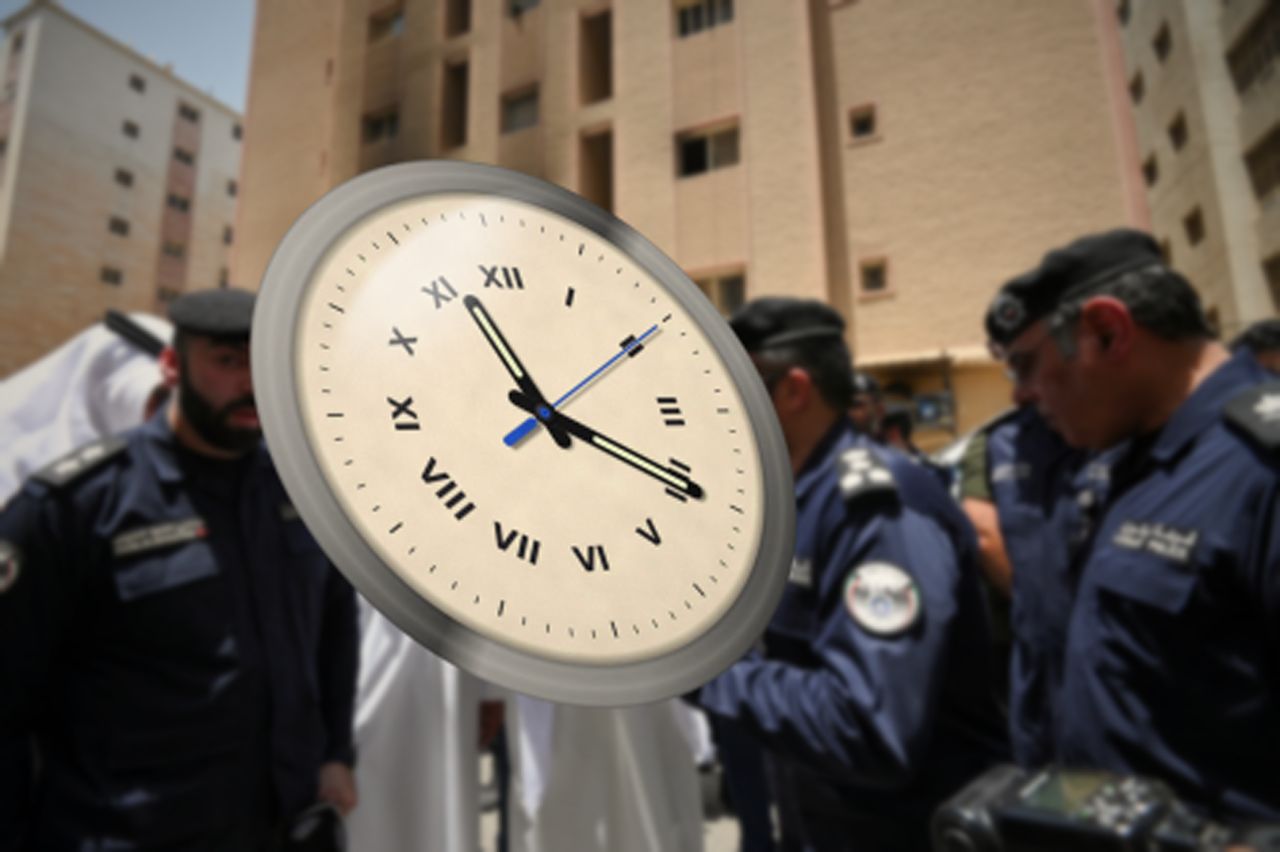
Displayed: 11 h 20 min 10 s
